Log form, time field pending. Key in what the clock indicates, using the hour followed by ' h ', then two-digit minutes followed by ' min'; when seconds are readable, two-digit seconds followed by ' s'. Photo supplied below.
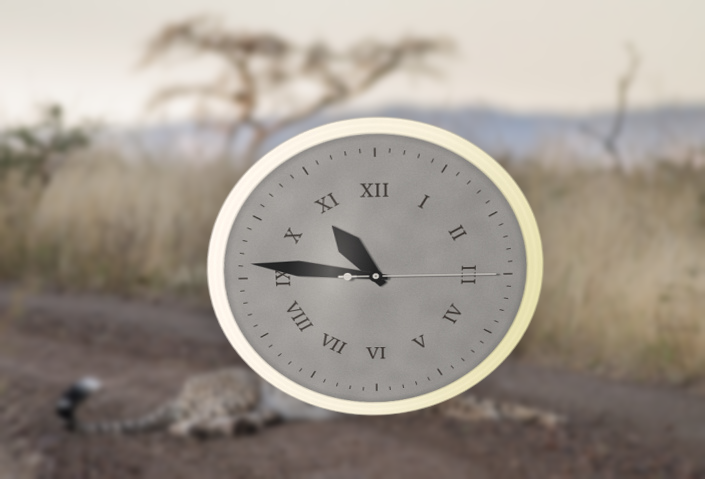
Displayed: 10 h 46 min 15 s
